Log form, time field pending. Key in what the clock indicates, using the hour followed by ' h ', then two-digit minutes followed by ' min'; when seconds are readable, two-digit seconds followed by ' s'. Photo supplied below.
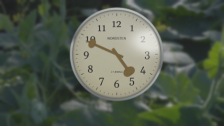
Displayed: 4 h 49 min
